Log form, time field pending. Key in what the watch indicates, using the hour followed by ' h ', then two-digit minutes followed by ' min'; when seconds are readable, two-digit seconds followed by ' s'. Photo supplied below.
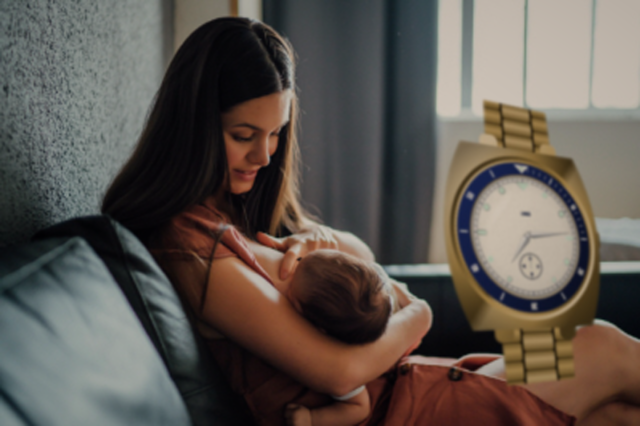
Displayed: 7 h 14 min
